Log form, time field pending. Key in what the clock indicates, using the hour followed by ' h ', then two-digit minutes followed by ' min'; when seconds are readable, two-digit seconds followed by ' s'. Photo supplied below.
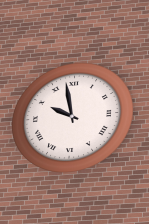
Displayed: 9 h 58 min
